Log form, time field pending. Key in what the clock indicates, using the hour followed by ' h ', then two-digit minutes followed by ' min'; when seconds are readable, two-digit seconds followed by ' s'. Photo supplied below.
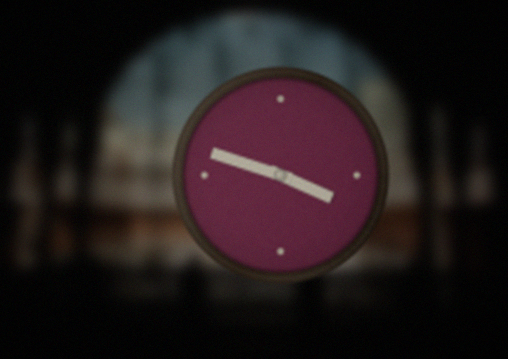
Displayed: 3 h 48 min
